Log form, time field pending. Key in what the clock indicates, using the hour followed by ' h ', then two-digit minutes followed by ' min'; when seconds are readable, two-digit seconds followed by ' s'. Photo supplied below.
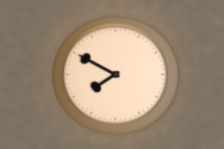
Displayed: 7 h 50 min
